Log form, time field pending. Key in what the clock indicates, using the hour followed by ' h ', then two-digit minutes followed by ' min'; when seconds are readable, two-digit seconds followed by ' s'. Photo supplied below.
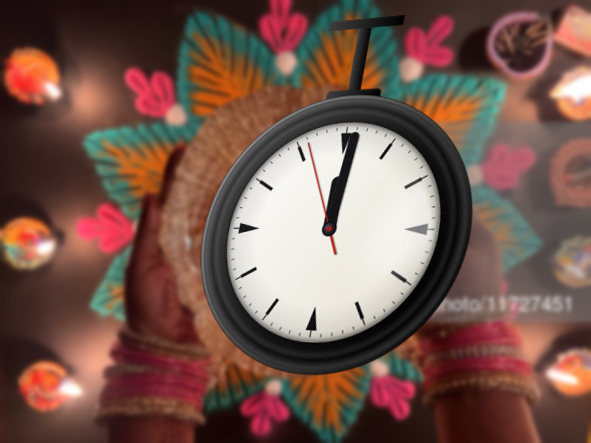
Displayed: 12 h 00 min 56 s
